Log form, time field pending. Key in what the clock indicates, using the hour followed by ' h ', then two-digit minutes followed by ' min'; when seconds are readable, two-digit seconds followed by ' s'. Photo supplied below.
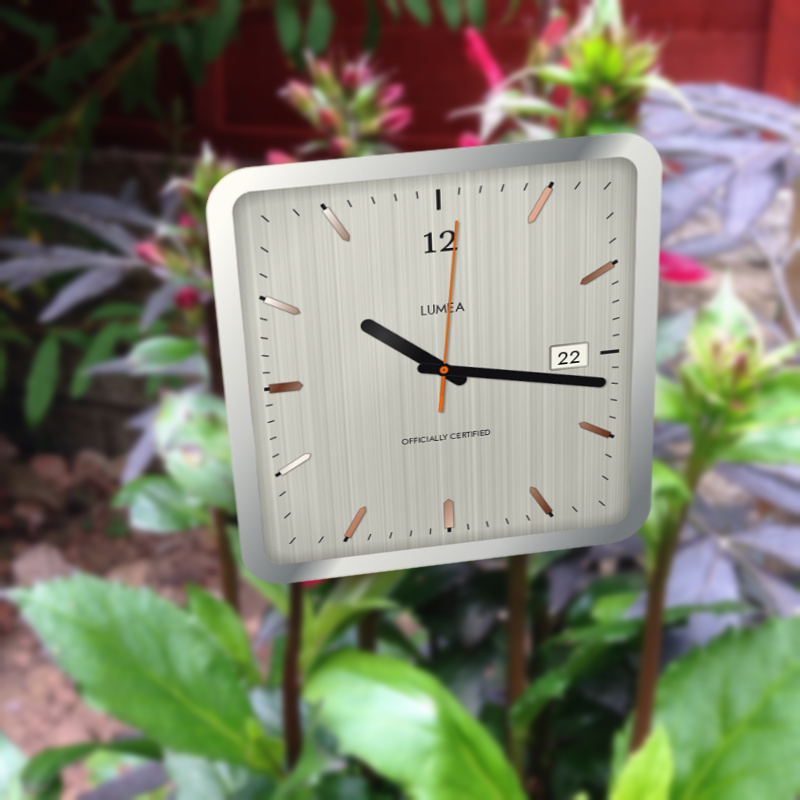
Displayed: 10 h 17 min 01 s
